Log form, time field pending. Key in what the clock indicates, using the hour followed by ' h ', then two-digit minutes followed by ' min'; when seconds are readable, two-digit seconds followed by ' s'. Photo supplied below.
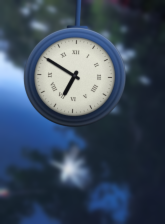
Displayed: 6 h 50 min
